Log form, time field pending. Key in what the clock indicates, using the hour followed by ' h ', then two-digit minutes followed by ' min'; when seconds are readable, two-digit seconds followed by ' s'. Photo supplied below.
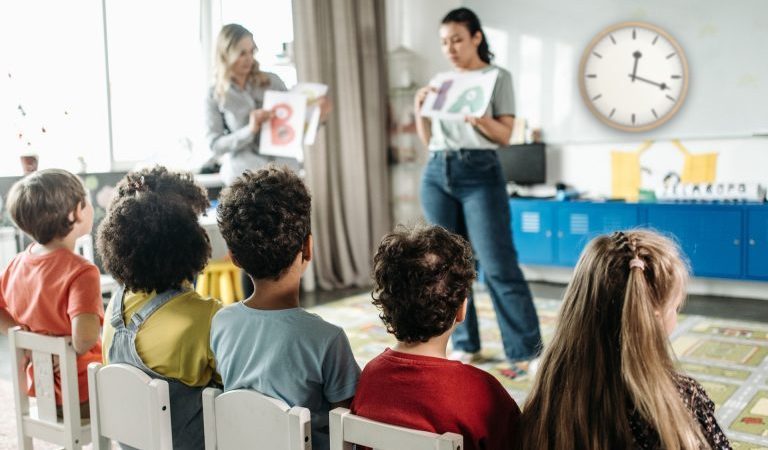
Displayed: 12 h 18 min
